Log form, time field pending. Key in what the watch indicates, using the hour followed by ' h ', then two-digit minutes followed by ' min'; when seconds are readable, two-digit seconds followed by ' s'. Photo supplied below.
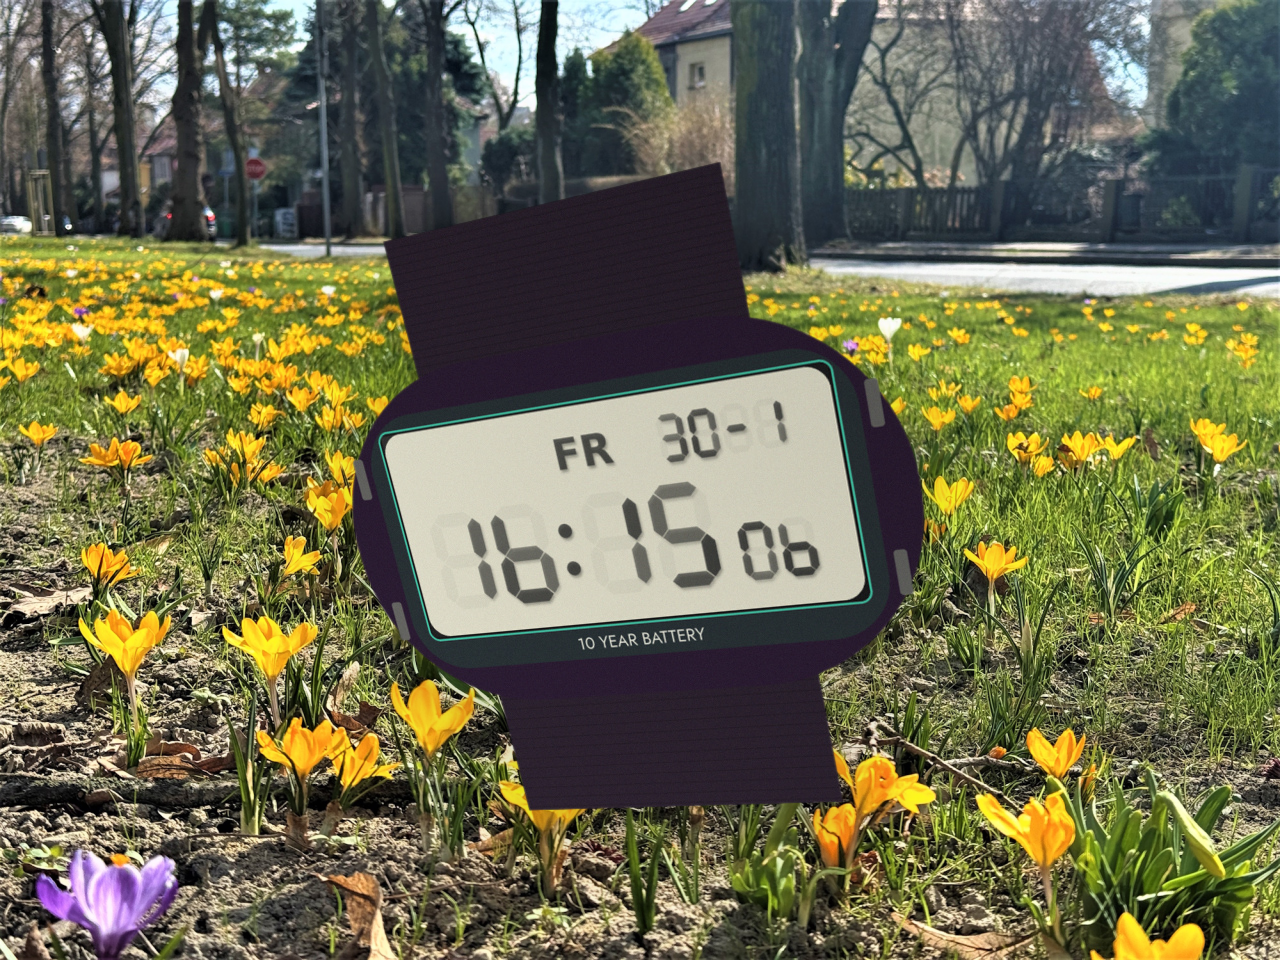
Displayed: 16 h 15 min 06 s
